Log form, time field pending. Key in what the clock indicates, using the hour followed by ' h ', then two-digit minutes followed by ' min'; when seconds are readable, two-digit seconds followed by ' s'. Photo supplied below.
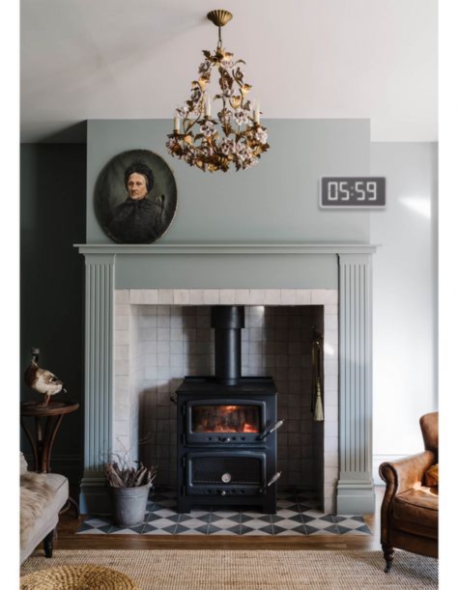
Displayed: 5 h 59 min
